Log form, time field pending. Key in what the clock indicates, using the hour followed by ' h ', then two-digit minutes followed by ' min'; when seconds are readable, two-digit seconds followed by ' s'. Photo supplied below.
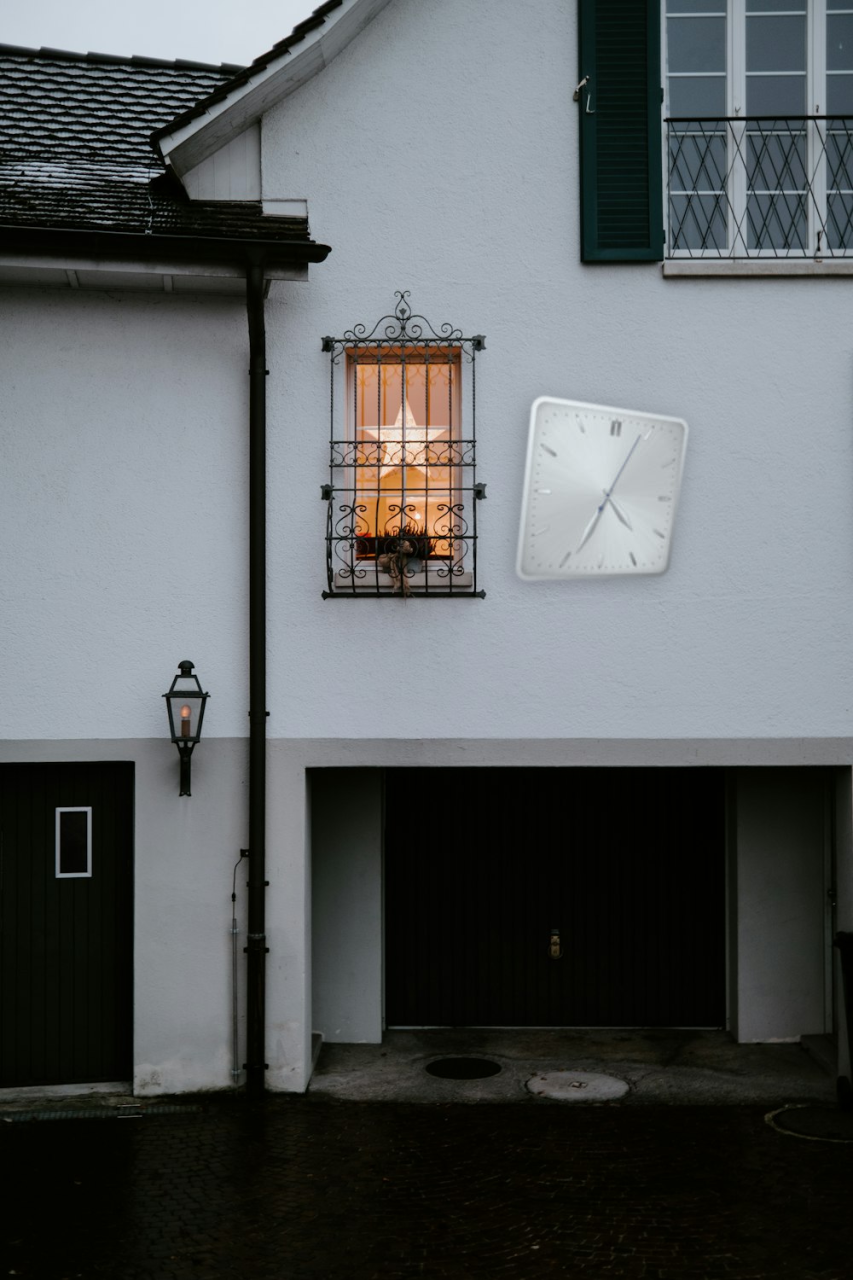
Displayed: 4 h 34 min 04 s
